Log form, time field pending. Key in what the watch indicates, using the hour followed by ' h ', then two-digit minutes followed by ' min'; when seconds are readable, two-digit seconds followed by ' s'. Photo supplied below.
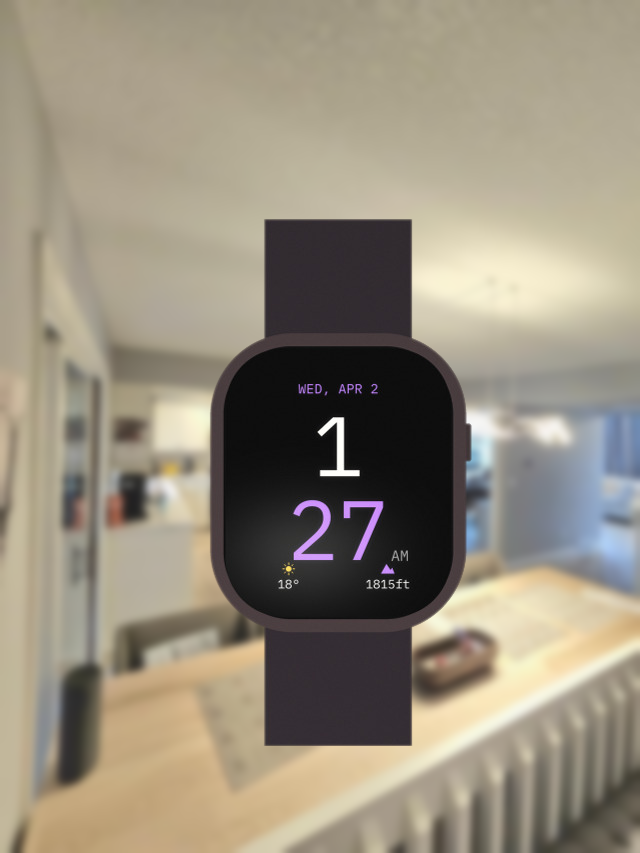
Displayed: 1 h 27 min
